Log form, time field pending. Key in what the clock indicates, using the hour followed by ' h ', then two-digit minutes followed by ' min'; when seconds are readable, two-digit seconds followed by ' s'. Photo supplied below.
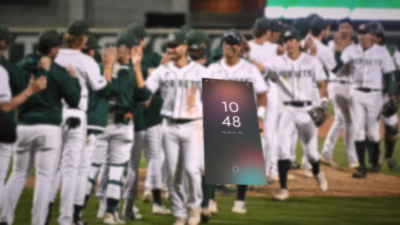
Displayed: 10 h 48 min
